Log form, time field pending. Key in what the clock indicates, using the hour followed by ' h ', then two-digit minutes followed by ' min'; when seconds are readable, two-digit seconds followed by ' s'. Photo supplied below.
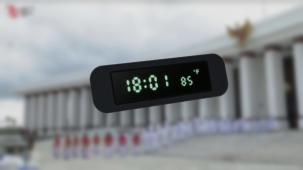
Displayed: 18 h 01 min
